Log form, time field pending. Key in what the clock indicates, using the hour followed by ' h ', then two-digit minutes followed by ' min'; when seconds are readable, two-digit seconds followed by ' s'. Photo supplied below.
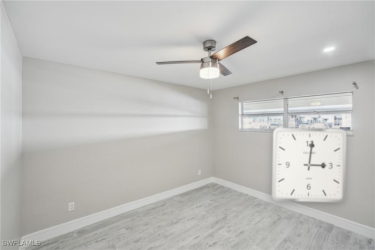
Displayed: 3 h 01 min
